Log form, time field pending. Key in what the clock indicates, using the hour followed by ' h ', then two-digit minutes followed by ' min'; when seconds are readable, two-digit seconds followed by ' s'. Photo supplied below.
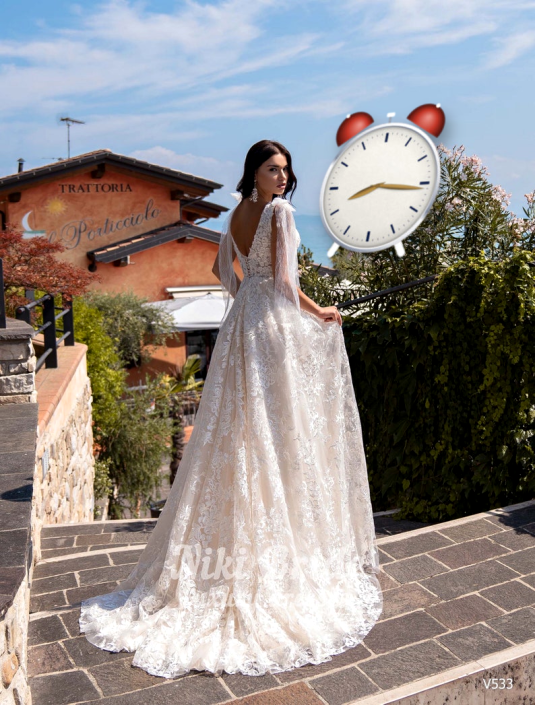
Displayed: 8 h 16 min
